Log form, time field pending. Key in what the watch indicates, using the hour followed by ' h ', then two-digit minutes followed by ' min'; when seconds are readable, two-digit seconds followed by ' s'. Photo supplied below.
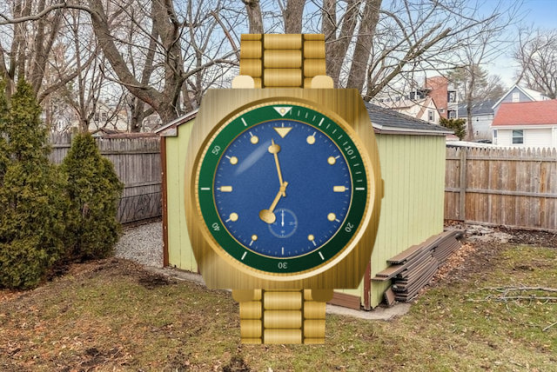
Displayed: 6 h 58 min
